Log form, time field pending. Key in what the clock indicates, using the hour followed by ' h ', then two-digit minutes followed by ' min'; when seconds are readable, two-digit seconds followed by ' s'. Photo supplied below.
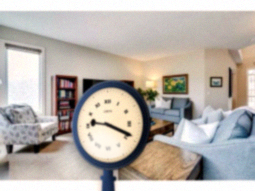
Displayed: 9 h 19 min
